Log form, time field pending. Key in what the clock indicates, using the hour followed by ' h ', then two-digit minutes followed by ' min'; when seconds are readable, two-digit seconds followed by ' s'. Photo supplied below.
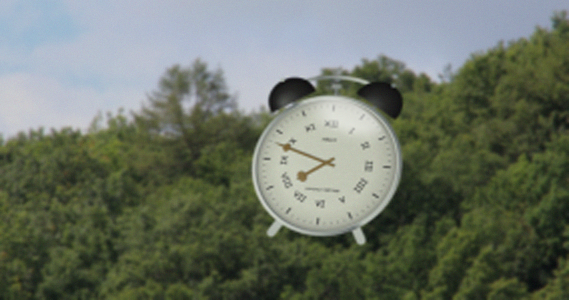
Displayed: 7 h 48 min
